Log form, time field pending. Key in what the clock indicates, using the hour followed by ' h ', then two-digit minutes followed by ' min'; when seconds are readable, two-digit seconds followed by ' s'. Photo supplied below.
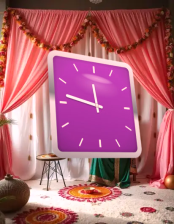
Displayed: 11 h 47 min
